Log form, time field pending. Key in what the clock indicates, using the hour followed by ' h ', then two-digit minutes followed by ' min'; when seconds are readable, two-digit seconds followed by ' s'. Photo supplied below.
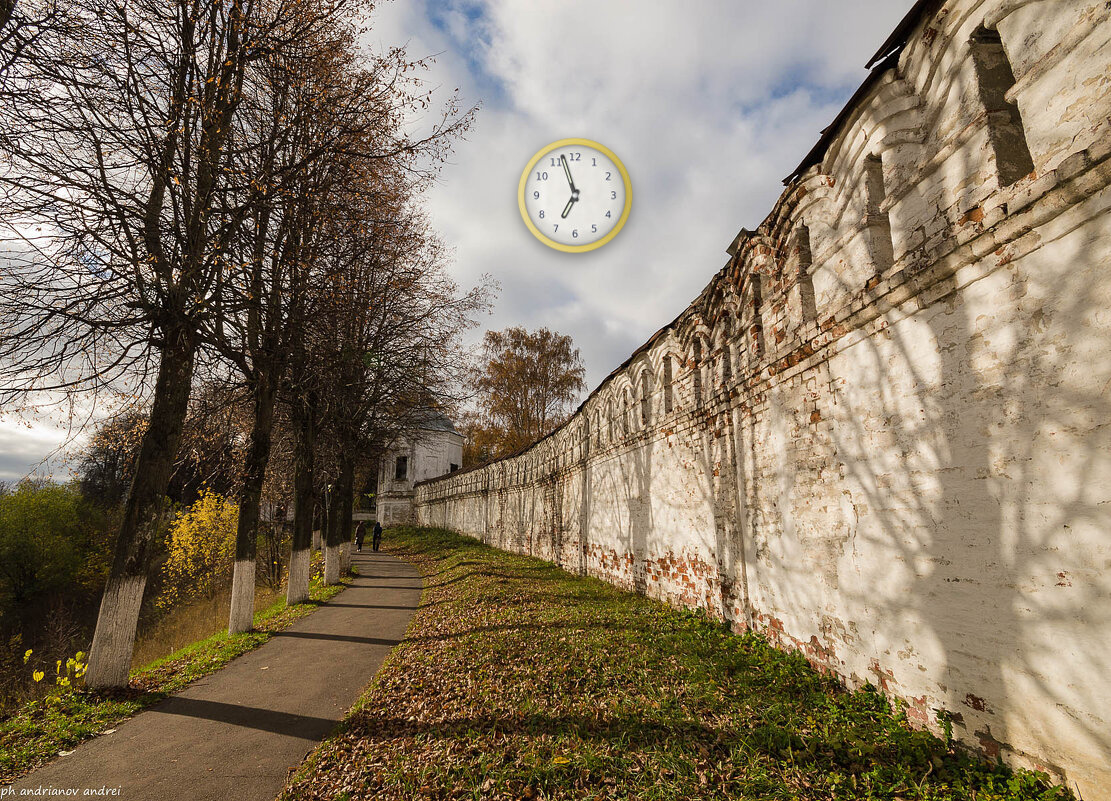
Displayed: 6 h 57 min
